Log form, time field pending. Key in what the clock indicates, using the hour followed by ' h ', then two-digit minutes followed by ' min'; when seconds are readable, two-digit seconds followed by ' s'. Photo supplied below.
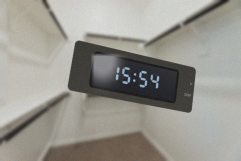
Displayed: 15 h 54 min
